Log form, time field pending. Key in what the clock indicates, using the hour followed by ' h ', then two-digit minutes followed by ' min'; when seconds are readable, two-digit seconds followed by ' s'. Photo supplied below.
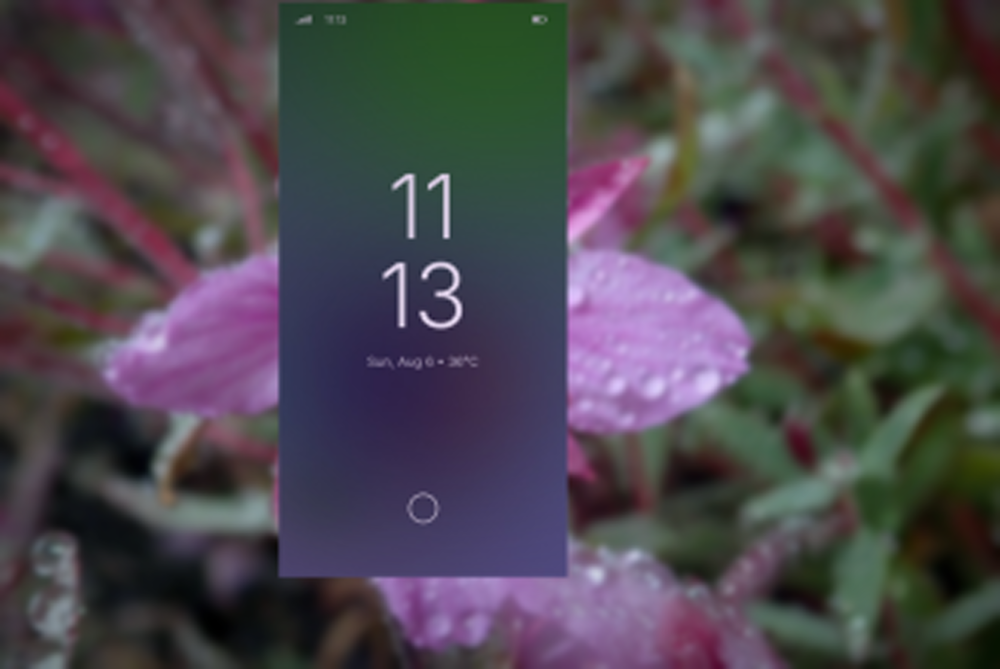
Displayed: 11 h 13 min
